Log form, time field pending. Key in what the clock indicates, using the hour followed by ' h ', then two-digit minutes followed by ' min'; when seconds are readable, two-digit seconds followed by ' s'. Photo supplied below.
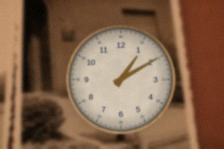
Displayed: 1 h 10 min
